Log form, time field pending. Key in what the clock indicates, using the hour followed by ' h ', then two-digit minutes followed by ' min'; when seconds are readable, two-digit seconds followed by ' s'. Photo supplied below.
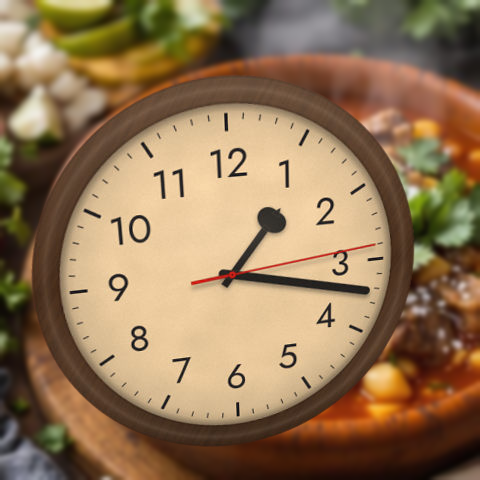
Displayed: 1 h 17 min 14 s
